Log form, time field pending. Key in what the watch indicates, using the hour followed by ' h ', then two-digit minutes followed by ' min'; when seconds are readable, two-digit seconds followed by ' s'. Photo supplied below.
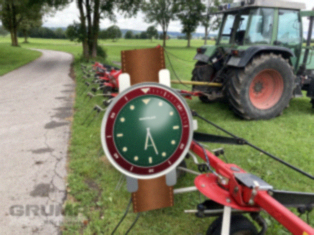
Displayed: 6 h 27 min
